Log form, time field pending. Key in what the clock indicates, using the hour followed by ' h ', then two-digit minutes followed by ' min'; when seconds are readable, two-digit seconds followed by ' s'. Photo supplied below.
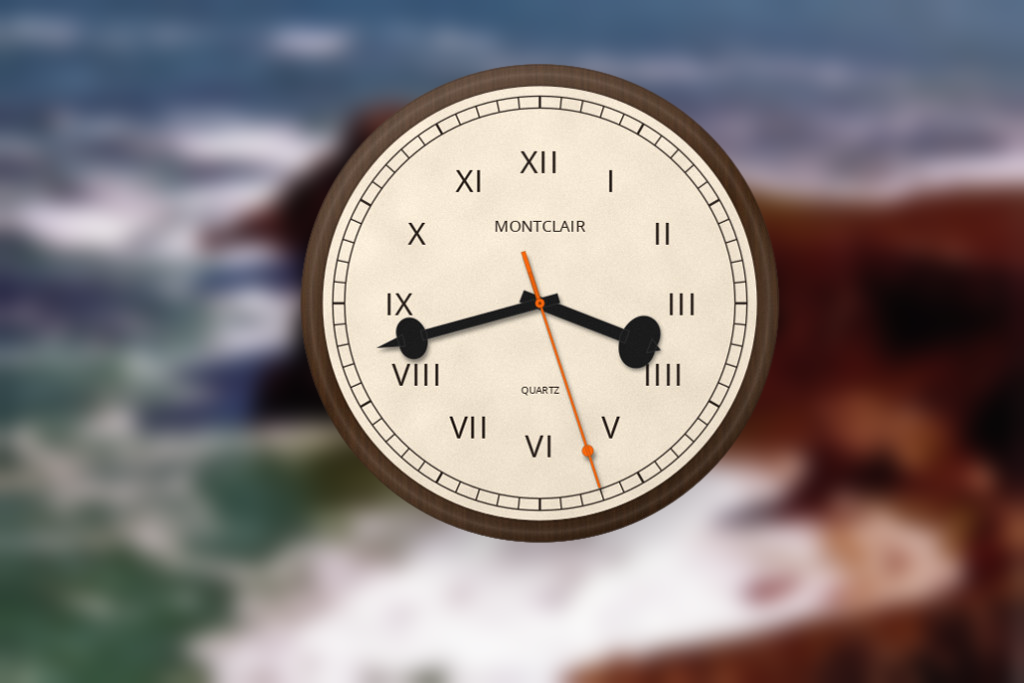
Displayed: 3 h 42 min 27 s
